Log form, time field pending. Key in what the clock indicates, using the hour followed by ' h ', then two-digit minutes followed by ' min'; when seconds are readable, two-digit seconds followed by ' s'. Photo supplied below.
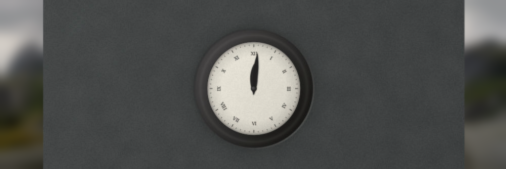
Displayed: 12 h 01 min
